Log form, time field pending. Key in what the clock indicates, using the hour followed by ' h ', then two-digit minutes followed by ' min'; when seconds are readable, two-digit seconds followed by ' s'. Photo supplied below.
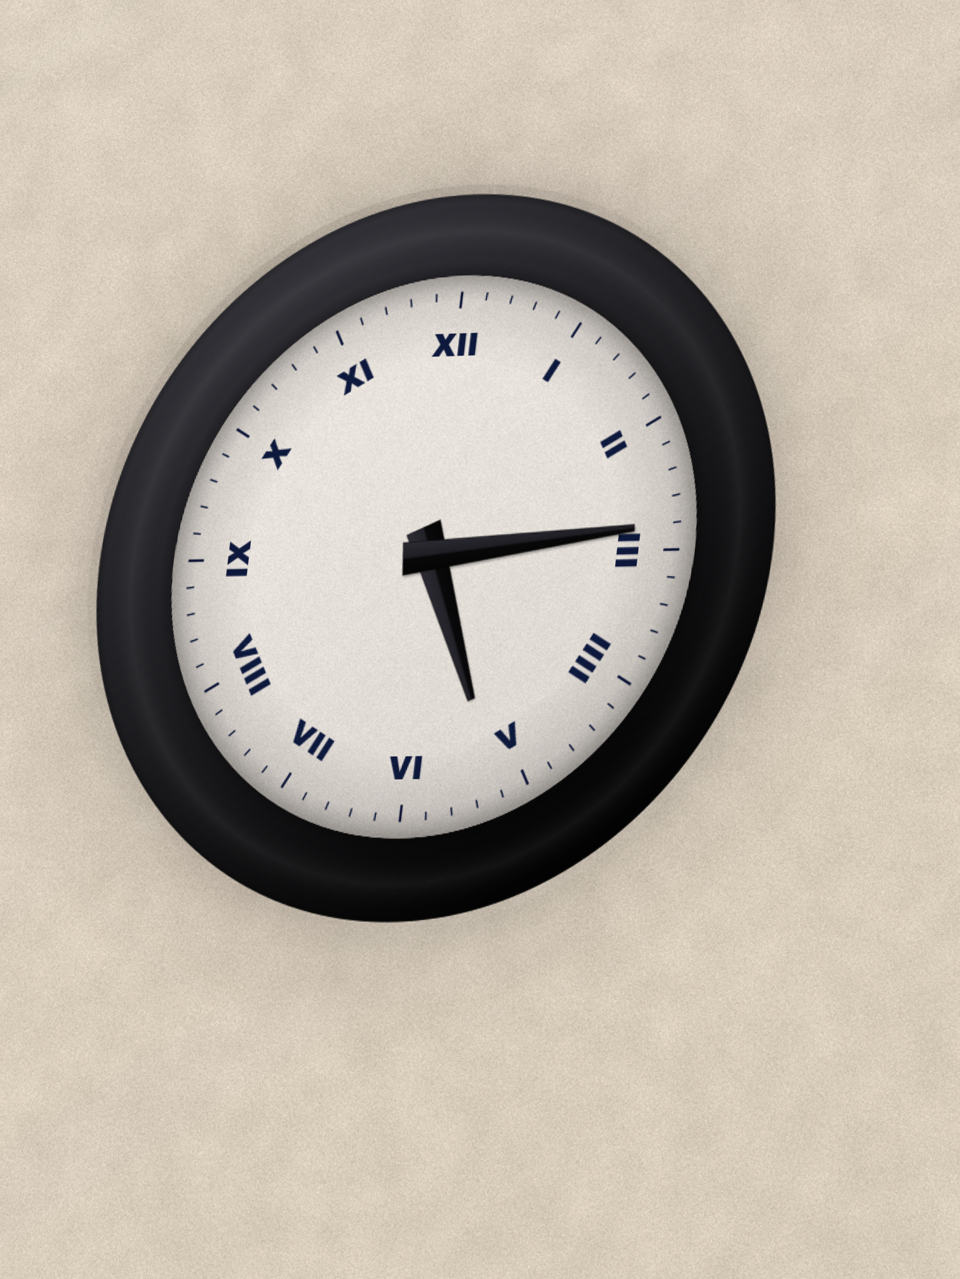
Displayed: 5 h 14 min
